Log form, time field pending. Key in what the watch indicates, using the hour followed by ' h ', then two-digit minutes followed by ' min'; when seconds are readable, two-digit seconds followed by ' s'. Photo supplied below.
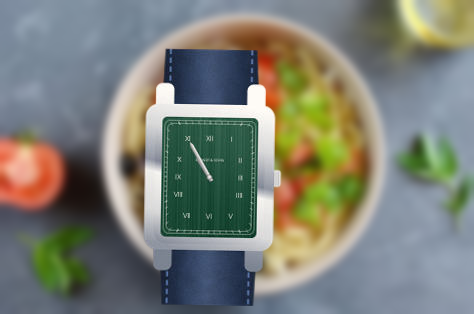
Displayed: 10 h 55 min
